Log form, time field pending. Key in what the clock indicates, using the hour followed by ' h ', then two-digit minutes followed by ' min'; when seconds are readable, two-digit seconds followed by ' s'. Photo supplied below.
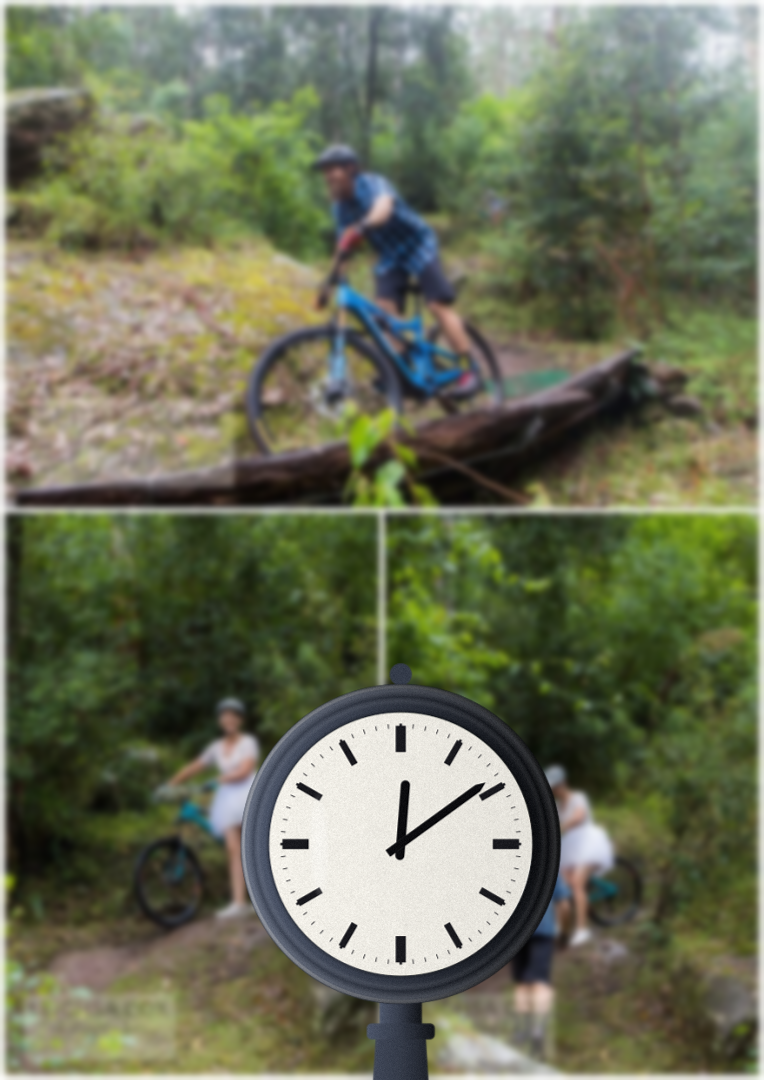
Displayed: 12 h 09 min
